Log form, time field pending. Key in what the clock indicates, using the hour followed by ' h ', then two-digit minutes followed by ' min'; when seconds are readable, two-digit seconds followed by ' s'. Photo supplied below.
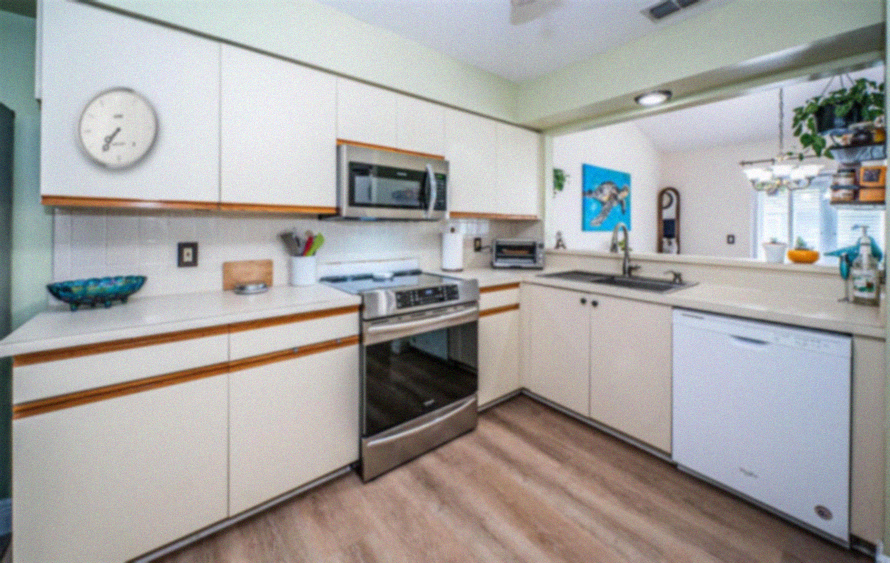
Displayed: 7 h 36 min
